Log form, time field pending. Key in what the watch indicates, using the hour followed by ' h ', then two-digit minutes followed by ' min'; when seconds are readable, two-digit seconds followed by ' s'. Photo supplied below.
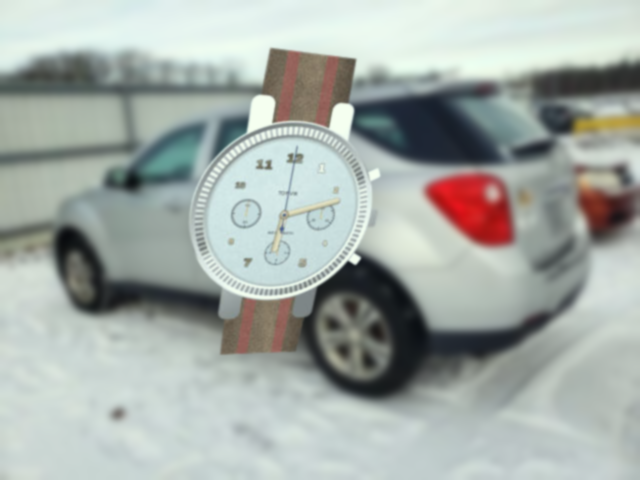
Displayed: 6 h 12 min
